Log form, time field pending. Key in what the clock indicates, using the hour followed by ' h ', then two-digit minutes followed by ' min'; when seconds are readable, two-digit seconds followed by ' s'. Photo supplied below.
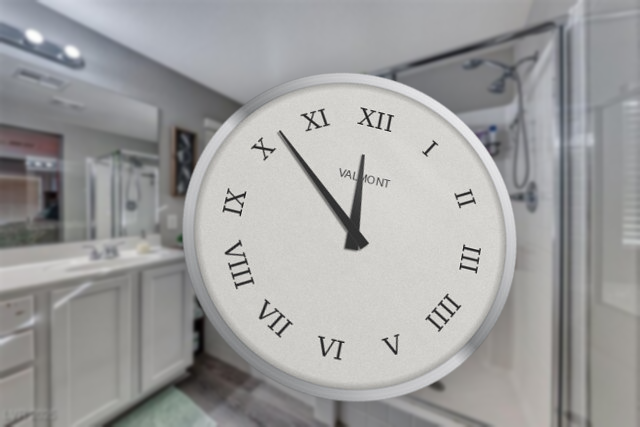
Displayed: 11 h 52 min
